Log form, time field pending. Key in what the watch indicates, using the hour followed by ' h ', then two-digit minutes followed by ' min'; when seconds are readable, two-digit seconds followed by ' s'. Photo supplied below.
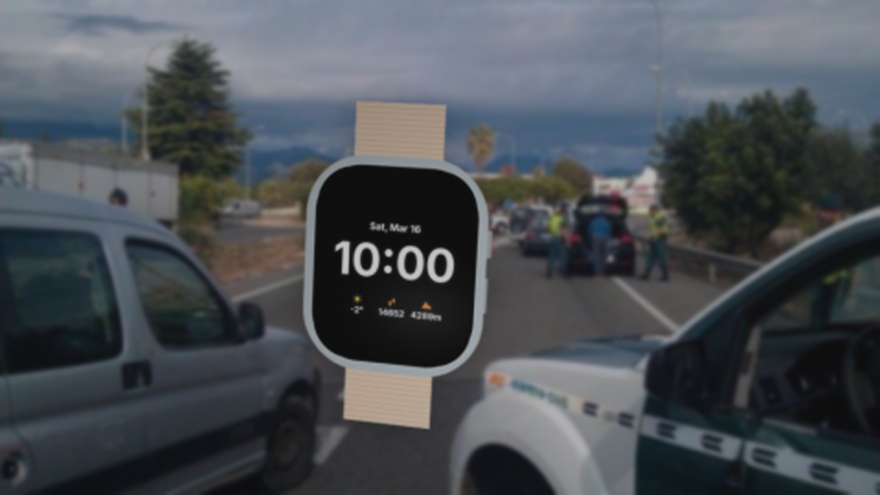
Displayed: 10 h 00 min
